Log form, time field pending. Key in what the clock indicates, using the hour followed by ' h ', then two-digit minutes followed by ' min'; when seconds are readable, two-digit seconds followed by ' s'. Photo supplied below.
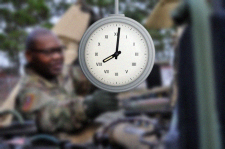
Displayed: 8 h 01 min
